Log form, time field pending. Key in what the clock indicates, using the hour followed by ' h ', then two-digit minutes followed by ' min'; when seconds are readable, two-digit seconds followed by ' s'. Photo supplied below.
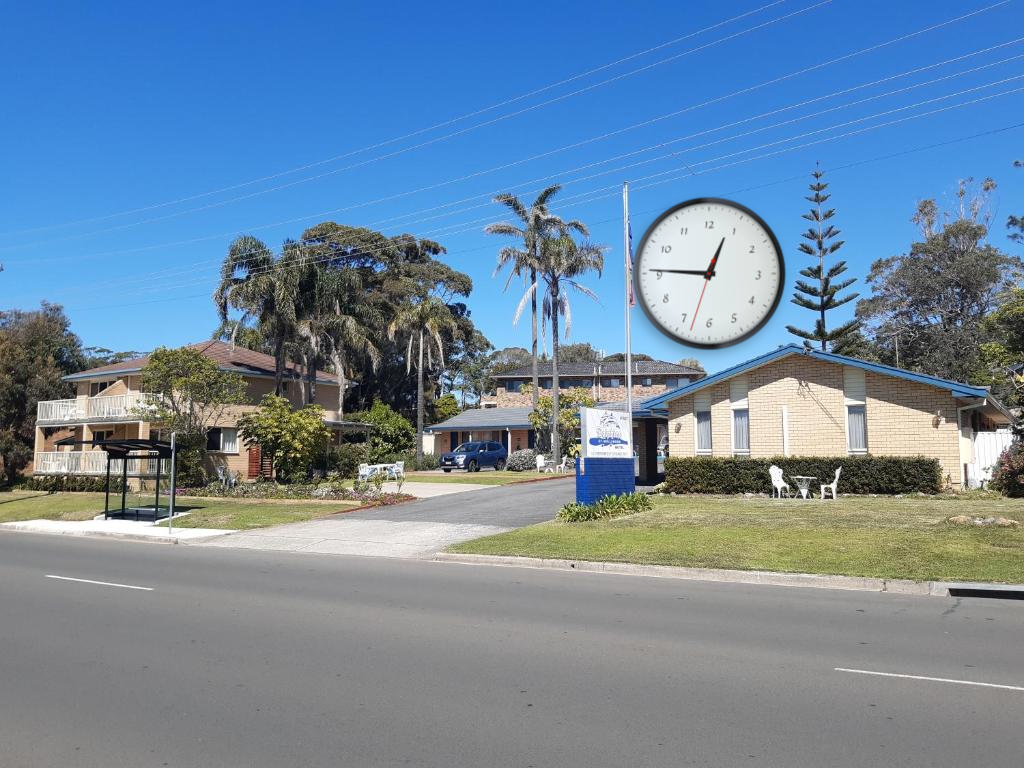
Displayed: 12 h 45 min 33 s
